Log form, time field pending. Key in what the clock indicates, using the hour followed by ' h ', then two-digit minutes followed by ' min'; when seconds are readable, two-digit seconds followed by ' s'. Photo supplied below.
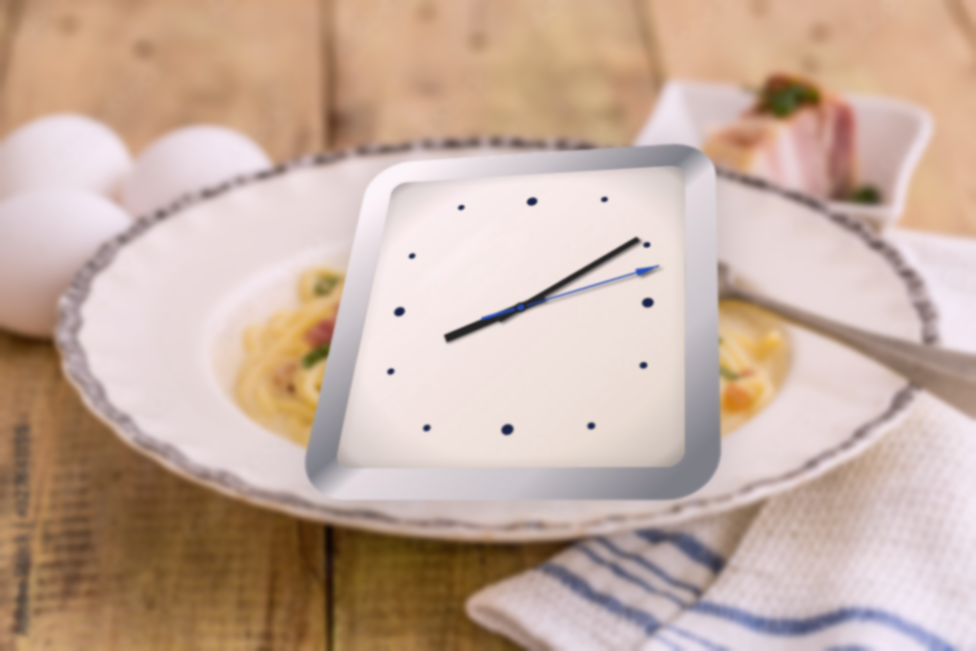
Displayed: 8 h 09 min 12 s
